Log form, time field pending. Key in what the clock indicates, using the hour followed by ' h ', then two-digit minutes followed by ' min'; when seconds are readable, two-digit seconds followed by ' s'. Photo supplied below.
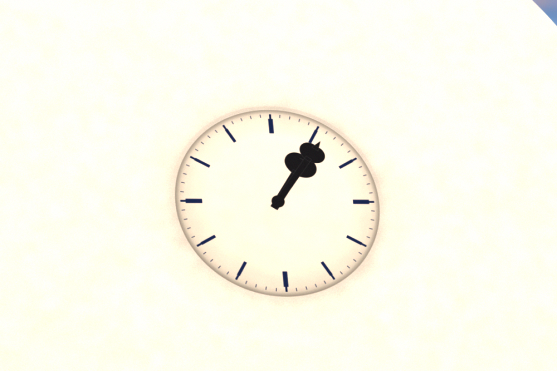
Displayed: 1 h 06 min
